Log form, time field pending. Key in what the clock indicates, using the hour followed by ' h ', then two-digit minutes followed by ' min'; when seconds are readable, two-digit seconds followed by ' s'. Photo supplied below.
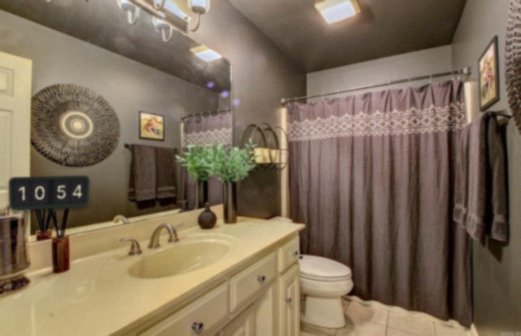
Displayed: 10 h 54 min
